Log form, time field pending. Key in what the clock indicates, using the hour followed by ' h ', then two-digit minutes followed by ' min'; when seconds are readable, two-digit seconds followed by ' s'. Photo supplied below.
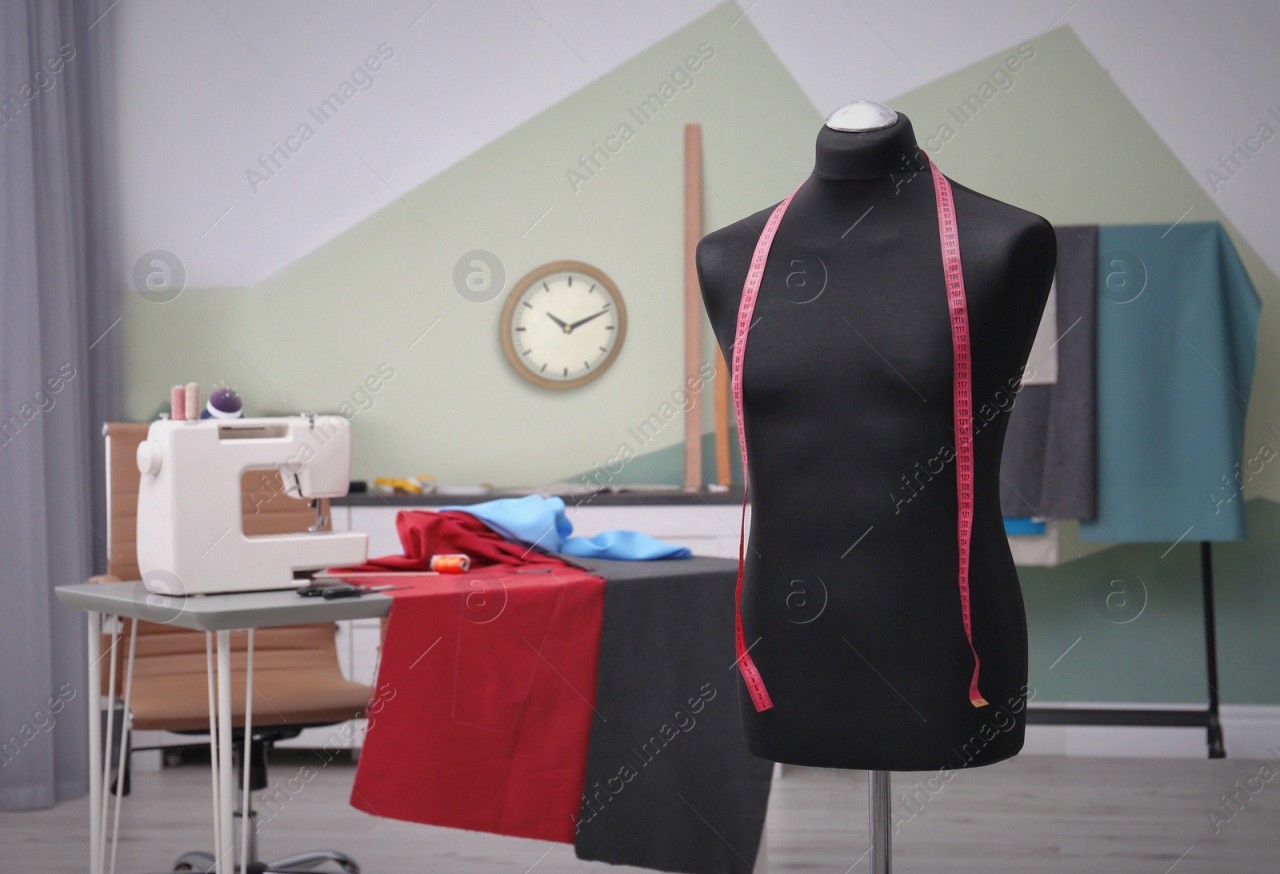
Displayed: 10 h 11 min
